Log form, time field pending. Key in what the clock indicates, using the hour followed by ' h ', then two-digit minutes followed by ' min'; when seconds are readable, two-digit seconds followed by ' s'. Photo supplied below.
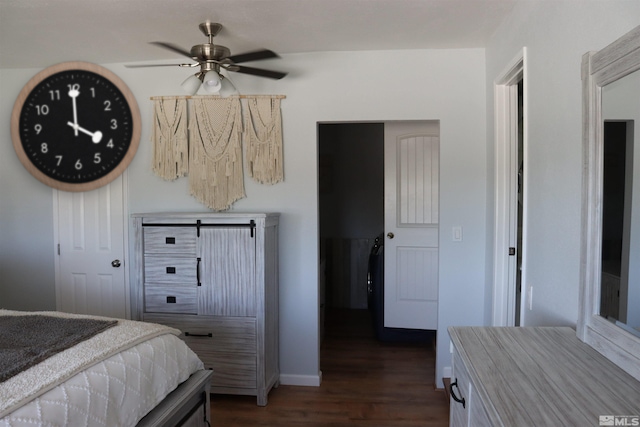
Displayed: 4 h 00 min
